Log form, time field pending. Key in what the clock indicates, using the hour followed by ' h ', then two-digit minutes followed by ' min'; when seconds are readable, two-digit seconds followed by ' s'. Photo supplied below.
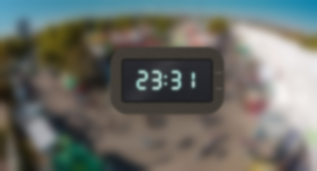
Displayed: 23 h 31 min
